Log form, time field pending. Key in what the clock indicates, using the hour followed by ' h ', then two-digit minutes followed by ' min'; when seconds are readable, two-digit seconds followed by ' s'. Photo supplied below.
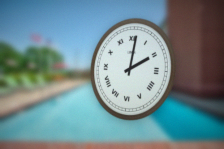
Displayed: 2 h 01 min
